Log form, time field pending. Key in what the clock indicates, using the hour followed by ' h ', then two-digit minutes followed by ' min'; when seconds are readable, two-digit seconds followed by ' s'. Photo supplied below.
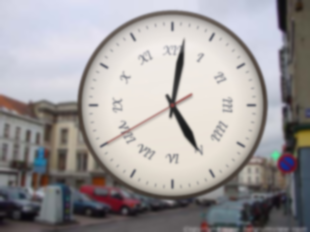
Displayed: 5 h 01 min 40 s
